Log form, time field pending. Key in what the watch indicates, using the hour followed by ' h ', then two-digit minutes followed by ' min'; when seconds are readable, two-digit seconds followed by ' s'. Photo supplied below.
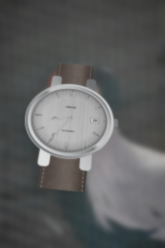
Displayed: 8 h 35 min
